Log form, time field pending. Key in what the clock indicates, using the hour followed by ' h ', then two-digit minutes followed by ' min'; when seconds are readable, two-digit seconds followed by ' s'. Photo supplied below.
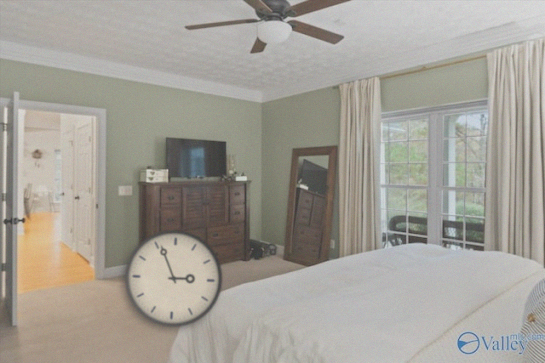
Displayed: 2 h 56 min
